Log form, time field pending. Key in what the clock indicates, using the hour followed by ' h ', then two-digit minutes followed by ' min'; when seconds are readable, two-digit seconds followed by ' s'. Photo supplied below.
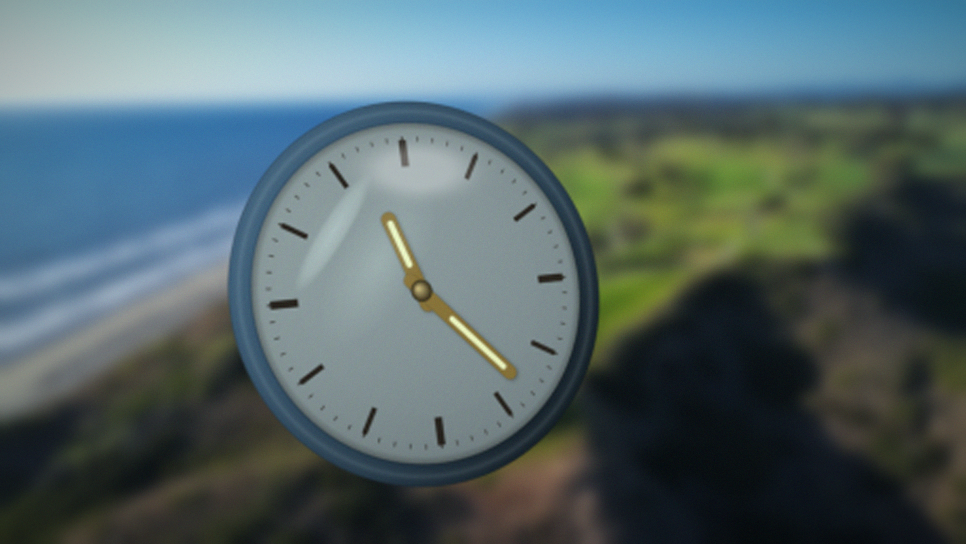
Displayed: 11 h 23 min
